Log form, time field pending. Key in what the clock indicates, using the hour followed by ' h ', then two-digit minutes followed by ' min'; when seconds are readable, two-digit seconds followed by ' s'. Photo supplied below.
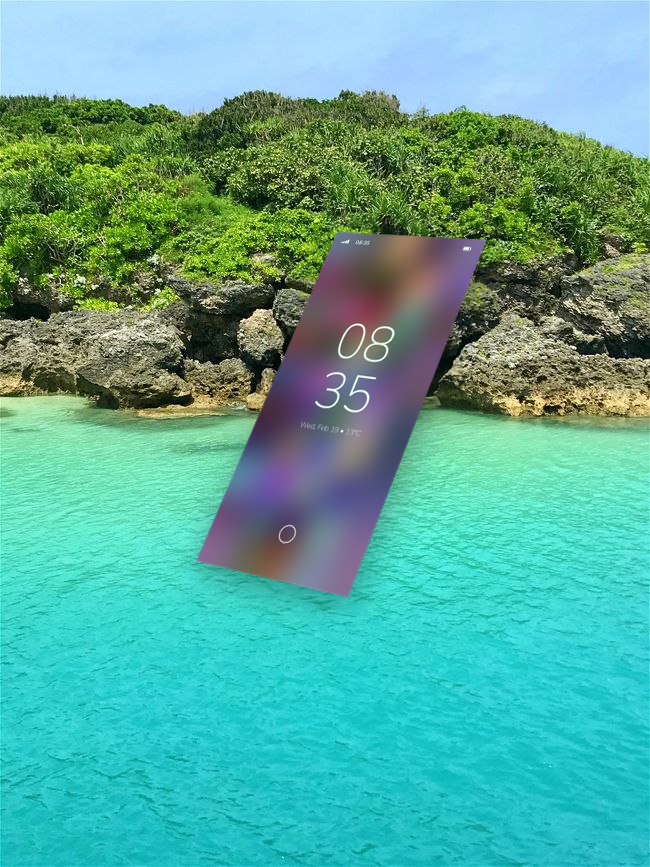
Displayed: 8 h 35 min
